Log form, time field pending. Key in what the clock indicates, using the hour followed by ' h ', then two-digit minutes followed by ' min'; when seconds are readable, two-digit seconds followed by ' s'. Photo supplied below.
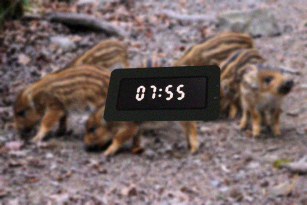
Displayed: 7 h 55 min
